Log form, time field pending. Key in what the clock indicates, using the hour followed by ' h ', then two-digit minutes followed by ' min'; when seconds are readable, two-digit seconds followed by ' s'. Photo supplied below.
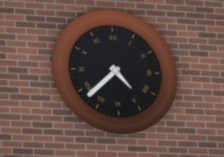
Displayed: 4 h 38 min
